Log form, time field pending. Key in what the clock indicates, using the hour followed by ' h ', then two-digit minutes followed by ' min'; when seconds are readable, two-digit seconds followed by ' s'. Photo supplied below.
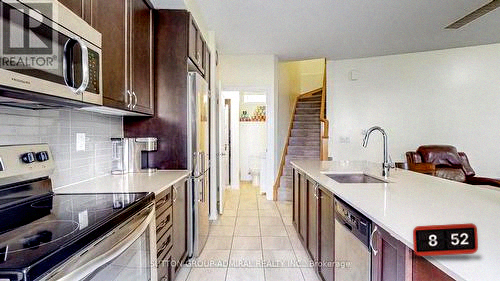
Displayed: 8 h 52 min
